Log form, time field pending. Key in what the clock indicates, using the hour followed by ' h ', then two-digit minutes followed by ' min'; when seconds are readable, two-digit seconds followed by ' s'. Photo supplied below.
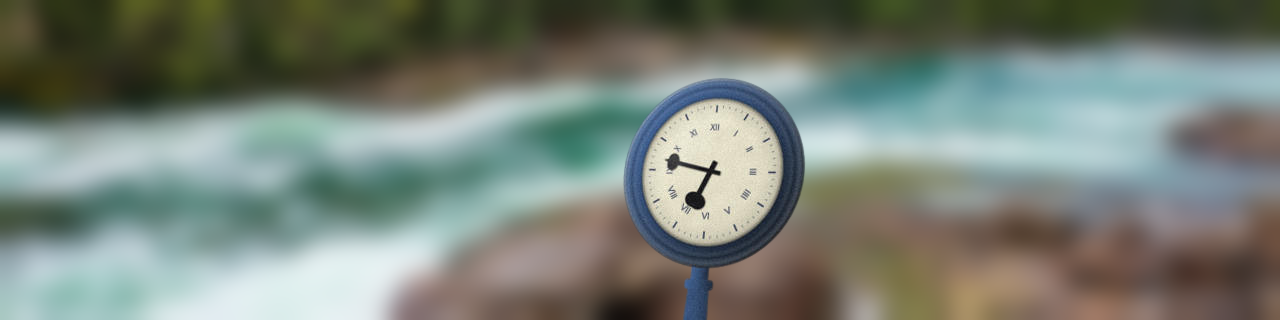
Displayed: 6 h 47 min
